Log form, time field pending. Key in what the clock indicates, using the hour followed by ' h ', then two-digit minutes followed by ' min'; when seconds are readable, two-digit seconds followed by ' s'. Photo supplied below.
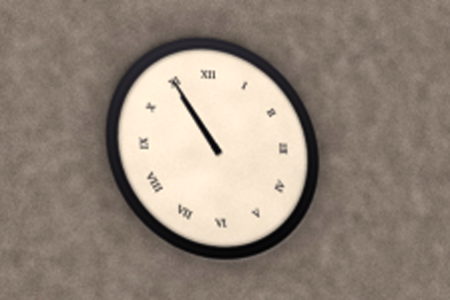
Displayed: 10 h 55 min
